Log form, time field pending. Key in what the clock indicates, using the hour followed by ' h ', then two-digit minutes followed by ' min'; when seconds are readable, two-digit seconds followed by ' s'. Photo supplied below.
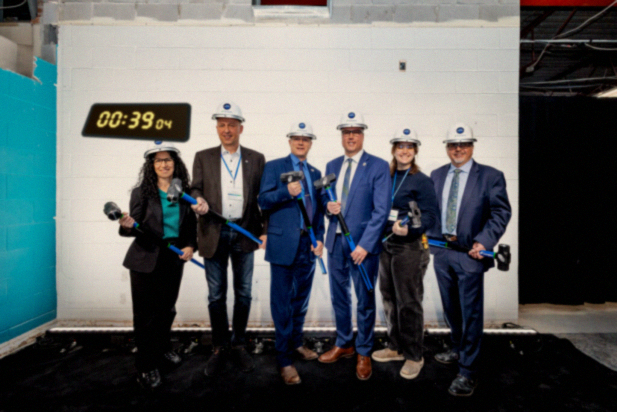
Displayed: 0 h 39 min
